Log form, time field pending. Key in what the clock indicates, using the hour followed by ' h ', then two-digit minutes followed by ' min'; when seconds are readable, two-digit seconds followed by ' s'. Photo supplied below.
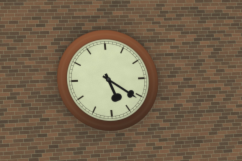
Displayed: 5 h 21 min
